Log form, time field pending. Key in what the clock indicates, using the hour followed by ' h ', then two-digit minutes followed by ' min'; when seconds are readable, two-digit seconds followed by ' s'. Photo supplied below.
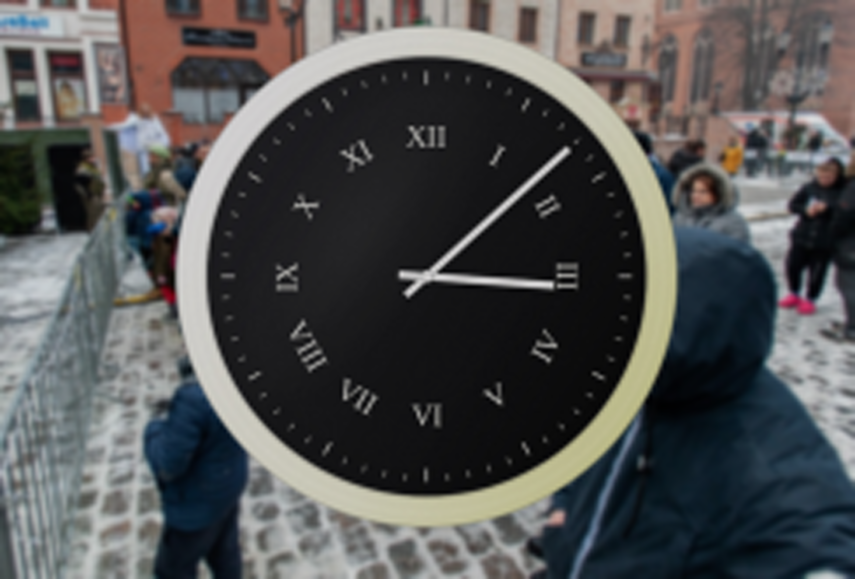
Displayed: 3 h 08 min
